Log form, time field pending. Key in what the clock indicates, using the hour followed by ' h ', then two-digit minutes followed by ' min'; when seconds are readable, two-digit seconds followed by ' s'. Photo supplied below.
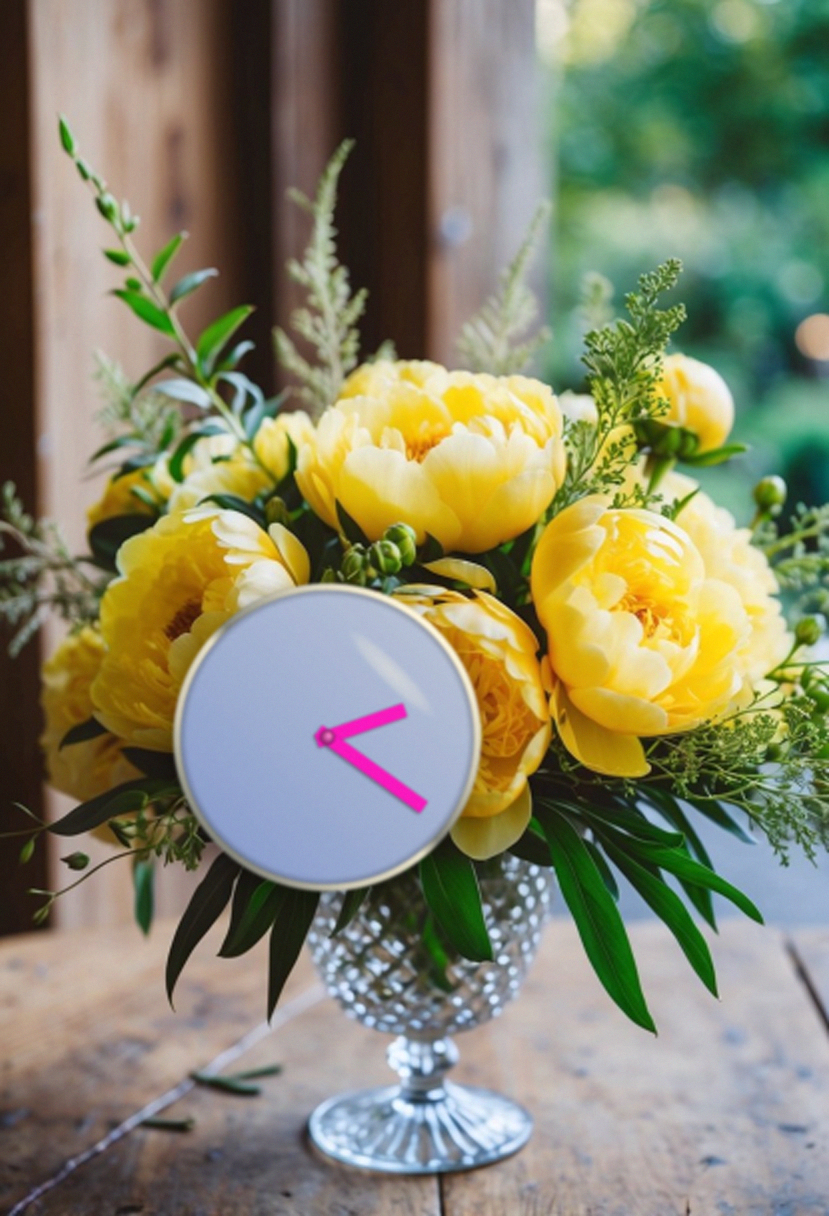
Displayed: 2 h 21 min
